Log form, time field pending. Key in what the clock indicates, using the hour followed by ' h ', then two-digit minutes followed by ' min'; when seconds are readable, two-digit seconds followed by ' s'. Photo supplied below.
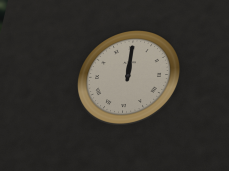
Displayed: 12 h 00 min
